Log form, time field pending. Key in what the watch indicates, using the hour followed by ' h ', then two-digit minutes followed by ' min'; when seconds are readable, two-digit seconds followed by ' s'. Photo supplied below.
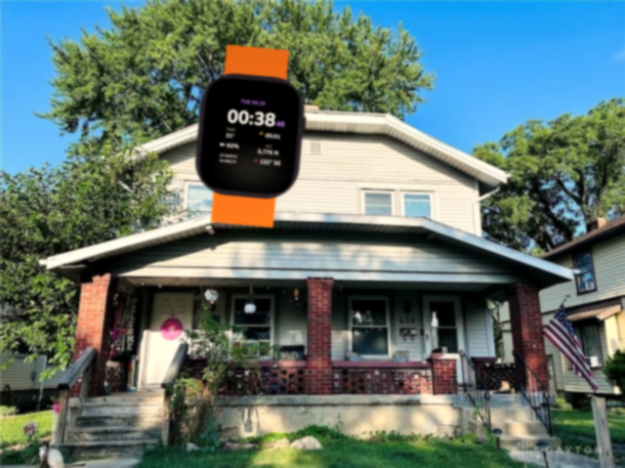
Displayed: 0 h 38 min
